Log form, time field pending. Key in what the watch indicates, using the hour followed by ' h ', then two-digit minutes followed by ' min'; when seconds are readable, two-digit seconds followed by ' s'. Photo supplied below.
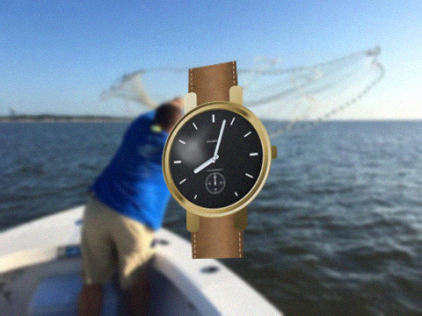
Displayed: 8 h 03 min
